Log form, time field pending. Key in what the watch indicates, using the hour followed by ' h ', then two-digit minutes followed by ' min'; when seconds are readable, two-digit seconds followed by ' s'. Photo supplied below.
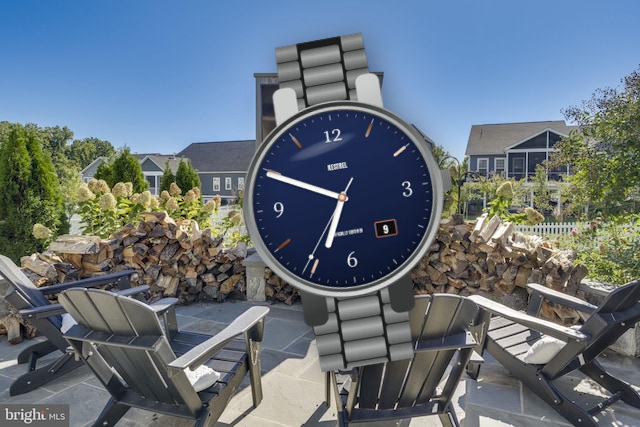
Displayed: 6 h 49 min 36 s
